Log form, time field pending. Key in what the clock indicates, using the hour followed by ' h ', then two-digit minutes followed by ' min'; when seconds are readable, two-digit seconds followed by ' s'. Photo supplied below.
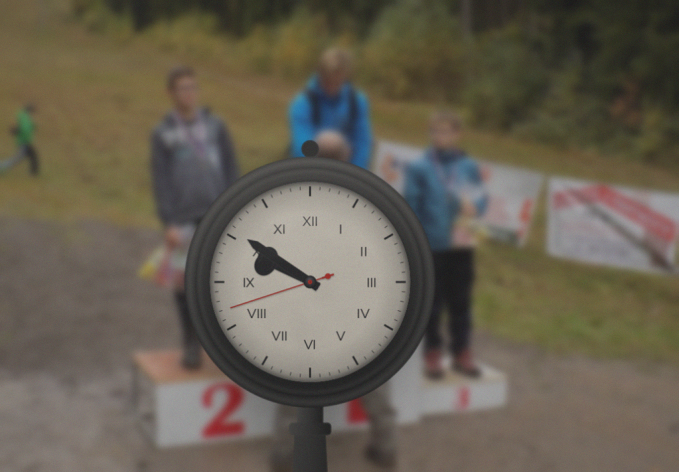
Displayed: 9 h 50 min 42 s
